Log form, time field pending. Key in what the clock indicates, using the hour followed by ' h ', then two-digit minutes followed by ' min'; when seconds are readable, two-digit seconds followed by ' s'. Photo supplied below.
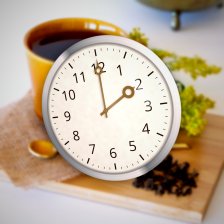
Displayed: 2 h 00 min
